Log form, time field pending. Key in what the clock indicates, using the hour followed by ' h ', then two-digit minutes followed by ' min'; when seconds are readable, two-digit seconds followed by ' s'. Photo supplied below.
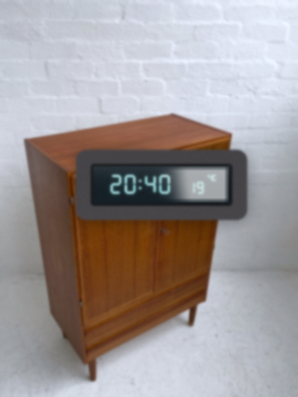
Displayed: 20 h 40 min
